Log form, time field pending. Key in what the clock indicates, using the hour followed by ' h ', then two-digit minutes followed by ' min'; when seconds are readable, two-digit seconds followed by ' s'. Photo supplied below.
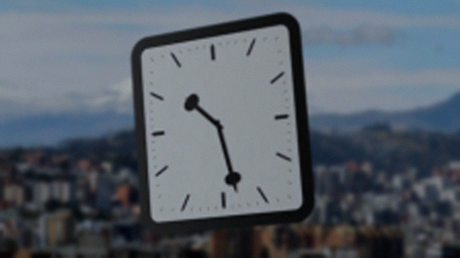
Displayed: 10 h 28 min
